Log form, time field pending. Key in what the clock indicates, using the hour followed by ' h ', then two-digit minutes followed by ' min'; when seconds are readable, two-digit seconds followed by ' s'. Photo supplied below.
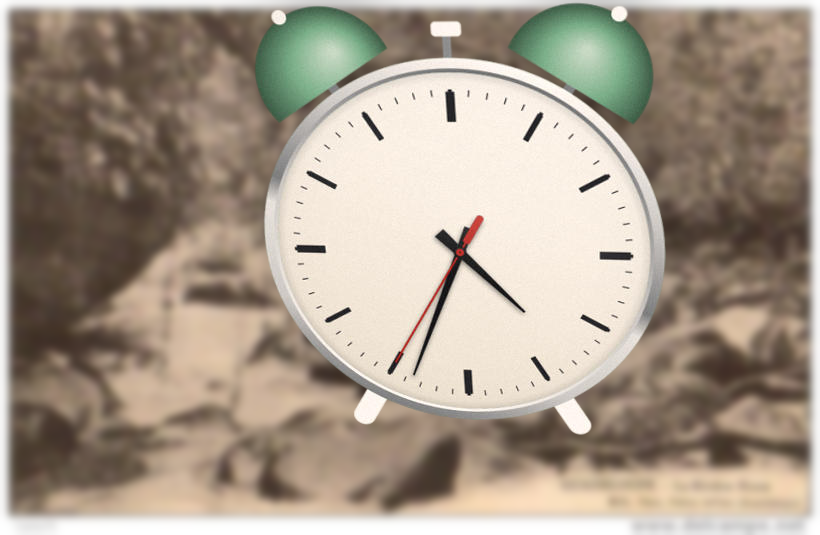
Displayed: 4 h 33 min 35 s
